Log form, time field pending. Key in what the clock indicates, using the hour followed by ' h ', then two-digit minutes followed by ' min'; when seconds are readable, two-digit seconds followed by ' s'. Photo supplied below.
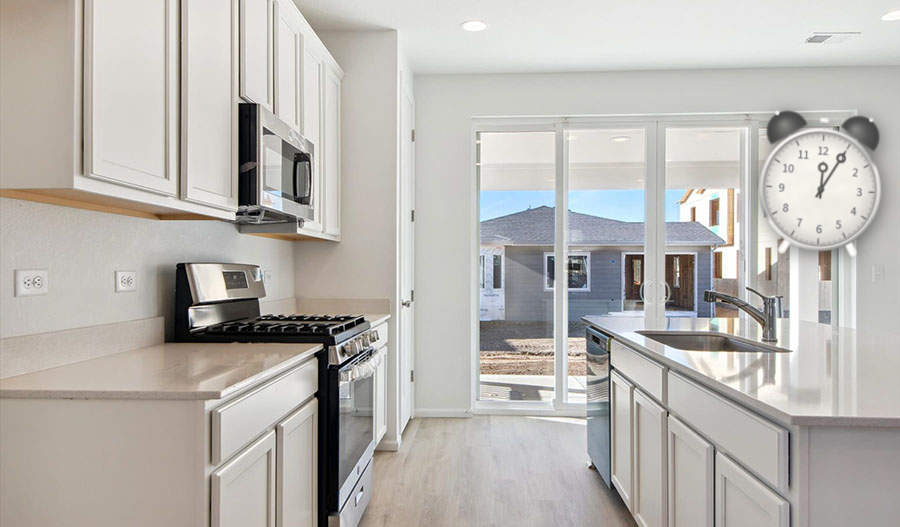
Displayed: 12 h 05 min
